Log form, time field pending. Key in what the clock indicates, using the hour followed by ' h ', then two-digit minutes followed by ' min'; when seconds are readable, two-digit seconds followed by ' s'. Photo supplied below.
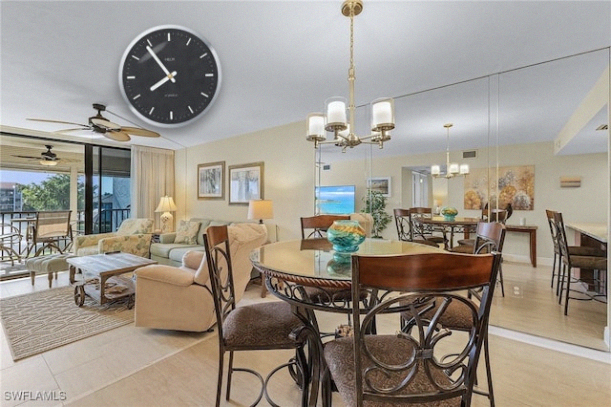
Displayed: 7 h 54 min
